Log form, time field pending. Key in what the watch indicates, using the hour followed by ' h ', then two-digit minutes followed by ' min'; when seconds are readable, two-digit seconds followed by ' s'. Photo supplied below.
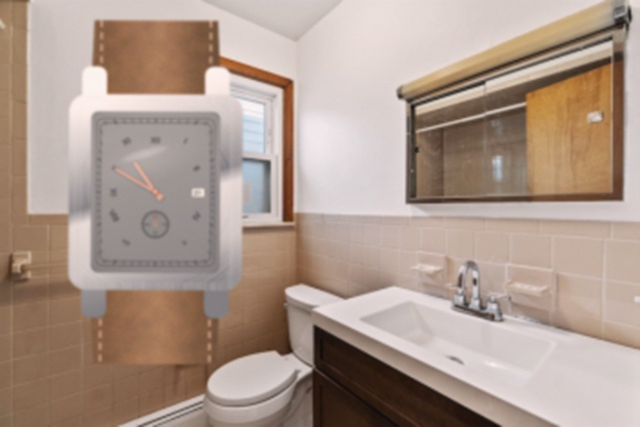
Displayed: 10 h 50 min
